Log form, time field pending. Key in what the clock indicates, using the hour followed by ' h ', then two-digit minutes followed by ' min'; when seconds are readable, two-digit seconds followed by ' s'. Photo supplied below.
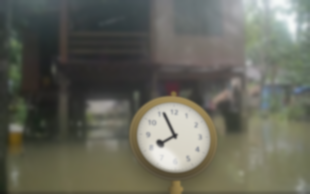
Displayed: 7 h 56 min
